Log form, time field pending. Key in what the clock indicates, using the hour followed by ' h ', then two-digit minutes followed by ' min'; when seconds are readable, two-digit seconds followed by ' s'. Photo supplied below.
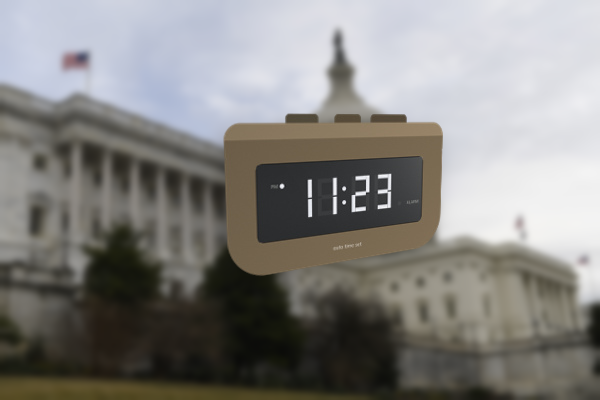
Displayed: 11 h 23 min
